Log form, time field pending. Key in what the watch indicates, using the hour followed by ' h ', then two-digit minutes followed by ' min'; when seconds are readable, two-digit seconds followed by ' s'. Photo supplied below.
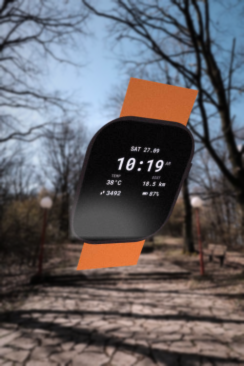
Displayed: 10 h 19 min
